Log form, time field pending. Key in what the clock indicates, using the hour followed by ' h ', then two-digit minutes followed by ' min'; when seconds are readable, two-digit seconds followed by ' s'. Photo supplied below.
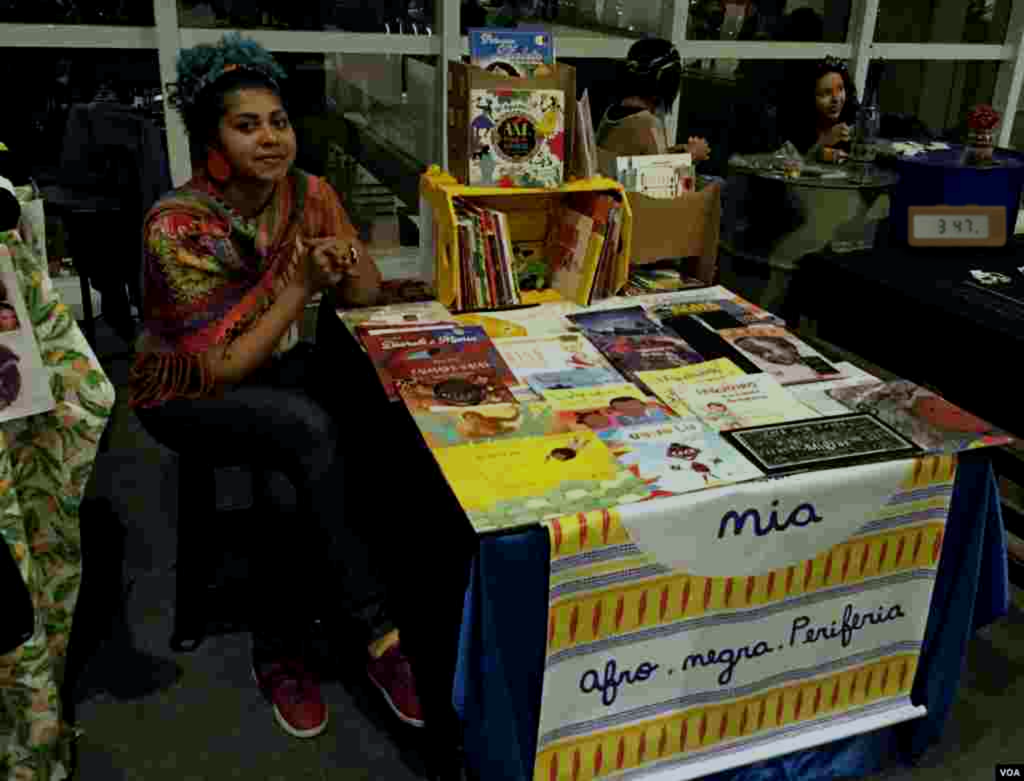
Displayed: 3 h 47 min
